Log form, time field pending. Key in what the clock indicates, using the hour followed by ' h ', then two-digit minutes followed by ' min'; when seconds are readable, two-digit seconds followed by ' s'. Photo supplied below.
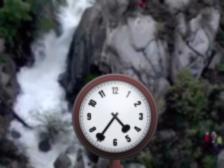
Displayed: 4 h 36 min
